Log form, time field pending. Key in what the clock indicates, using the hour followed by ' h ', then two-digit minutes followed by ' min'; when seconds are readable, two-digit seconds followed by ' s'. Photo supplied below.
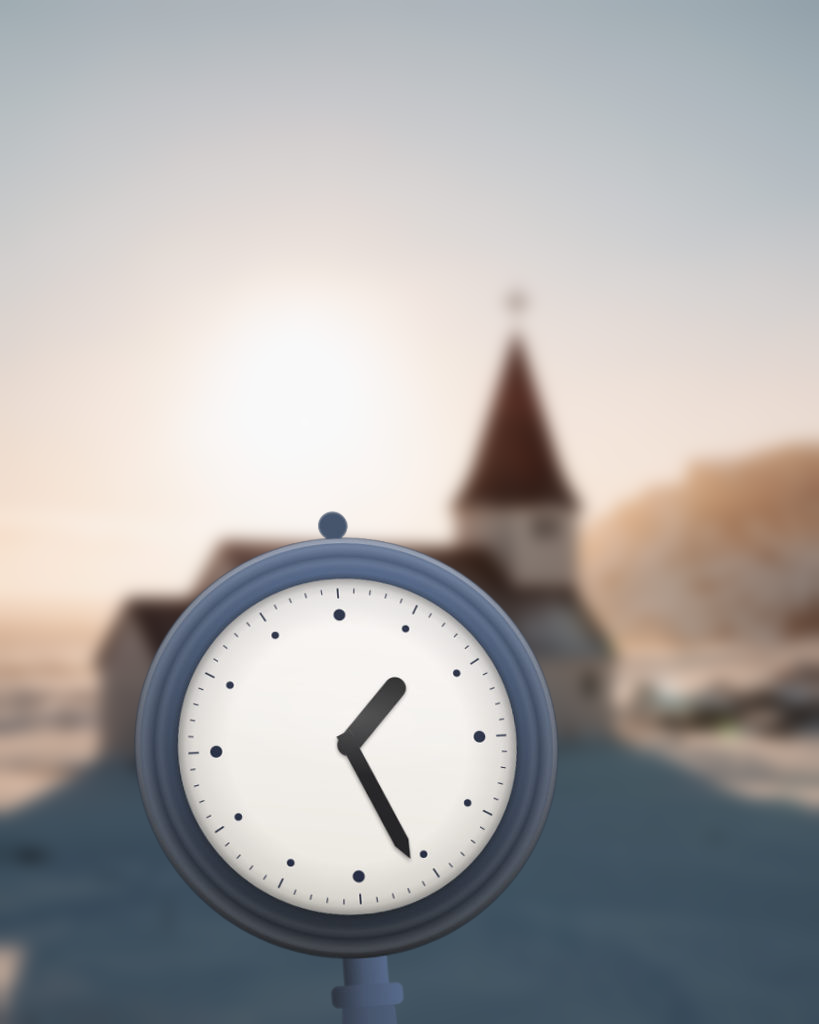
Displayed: 1 h 26 min
